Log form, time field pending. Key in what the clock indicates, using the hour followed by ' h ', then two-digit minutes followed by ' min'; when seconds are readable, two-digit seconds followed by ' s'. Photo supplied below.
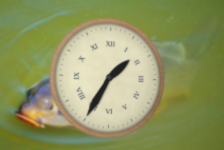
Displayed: 1 h 35 min
